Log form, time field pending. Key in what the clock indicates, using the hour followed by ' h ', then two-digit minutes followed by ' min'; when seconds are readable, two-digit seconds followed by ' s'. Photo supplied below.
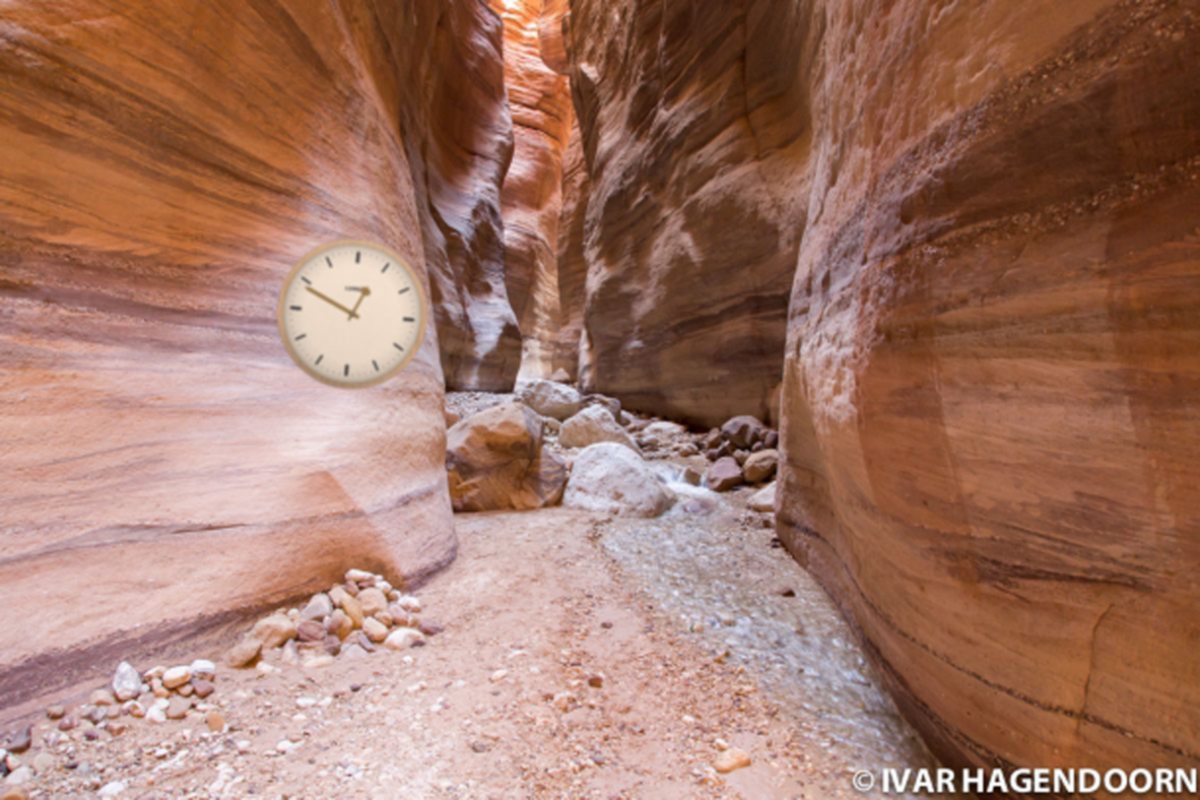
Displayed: 12 h 49 min
